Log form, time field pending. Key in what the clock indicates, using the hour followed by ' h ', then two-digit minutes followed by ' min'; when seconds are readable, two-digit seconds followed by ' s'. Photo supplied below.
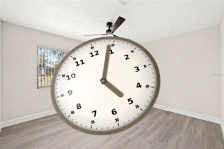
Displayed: 5 h 04 min
